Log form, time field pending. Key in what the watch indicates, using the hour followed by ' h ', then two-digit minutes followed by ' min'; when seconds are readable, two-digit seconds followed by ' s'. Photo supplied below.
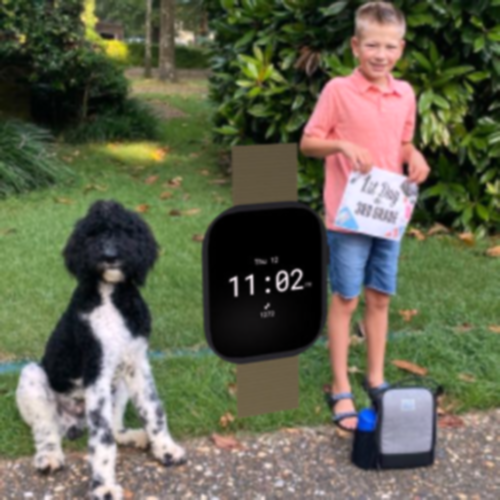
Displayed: 11 h 02 min
